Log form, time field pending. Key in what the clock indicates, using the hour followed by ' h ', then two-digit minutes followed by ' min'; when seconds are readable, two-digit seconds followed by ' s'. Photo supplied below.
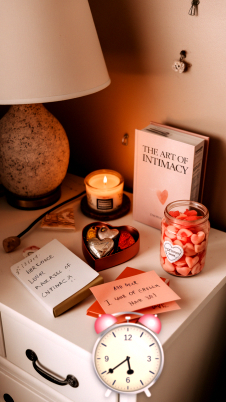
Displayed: 5 h 39 min
